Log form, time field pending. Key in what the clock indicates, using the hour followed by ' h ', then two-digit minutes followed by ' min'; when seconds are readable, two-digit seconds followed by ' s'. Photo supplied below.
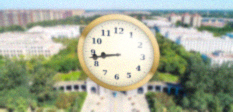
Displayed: 8 h 43 min
